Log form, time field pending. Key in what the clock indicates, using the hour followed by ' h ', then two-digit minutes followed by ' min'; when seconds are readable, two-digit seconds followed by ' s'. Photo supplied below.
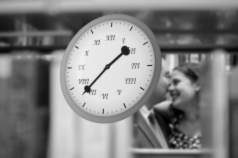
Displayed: 1 h 37 min
